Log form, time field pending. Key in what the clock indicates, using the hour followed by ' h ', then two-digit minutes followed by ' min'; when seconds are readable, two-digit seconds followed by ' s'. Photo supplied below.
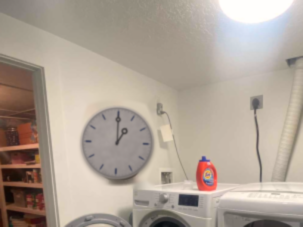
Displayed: 1 h 00 min
